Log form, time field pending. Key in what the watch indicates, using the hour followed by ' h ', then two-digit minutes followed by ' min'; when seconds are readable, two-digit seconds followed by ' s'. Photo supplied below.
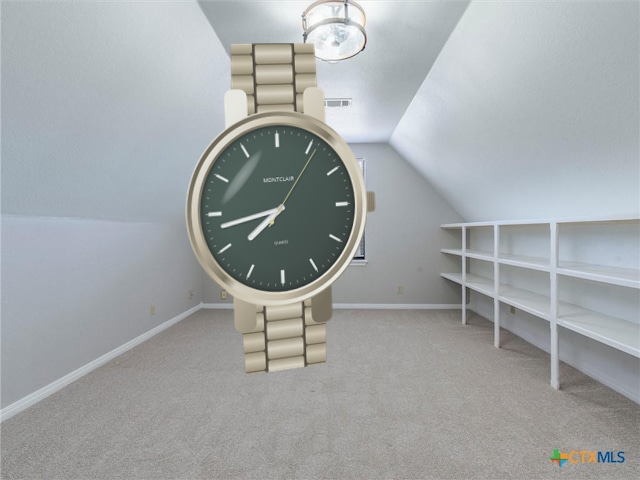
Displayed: 7 h 43 min 06 s
